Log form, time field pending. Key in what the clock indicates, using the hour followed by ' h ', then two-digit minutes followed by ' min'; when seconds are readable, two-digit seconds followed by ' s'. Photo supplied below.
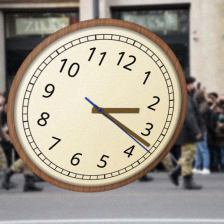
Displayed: 2 h 17 min 18 s
